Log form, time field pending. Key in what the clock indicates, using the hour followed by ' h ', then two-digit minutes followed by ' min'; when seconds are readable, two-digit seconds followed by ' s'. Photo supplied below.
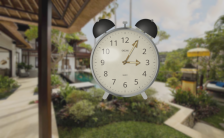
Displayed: 3 h 05 min
